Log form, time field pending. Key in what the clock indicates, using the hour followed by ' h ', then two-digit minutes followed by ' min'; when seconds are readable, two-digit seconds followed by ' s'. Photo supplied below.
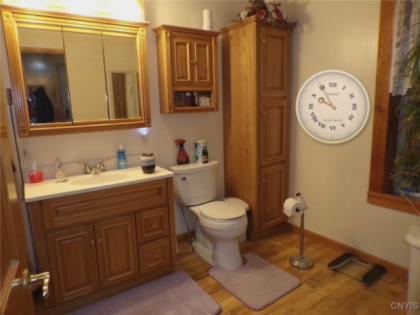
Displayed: 9 h 55 min
